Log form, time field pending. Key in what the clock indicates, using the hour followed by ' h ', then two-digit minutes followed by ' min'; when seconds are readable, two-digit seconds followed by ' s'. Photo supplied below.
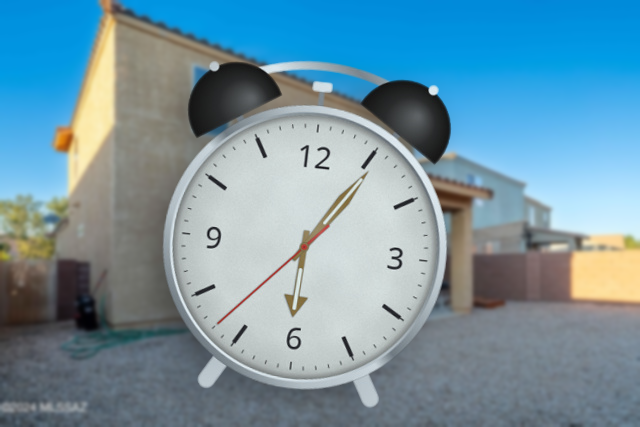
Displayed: 6 h 05 min 37 s
